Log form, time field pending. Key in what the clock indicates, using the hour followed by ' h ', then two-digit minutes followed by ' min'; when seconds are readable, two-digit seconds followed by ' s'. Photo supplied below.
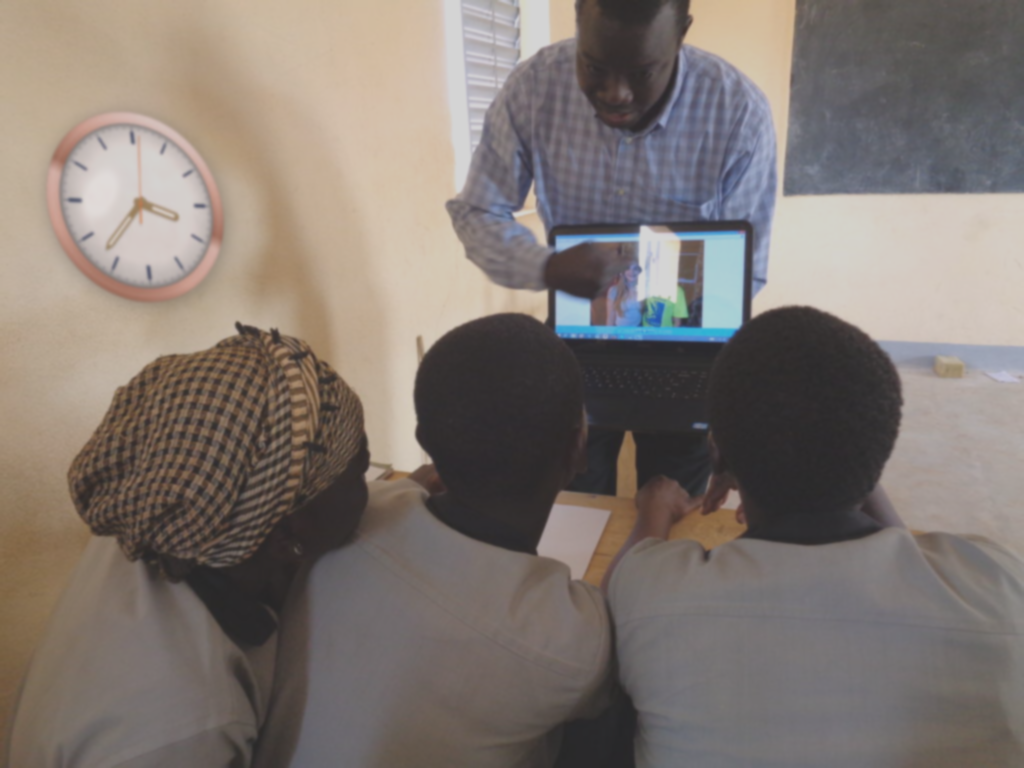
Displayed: 3 h 37 min 01 s
